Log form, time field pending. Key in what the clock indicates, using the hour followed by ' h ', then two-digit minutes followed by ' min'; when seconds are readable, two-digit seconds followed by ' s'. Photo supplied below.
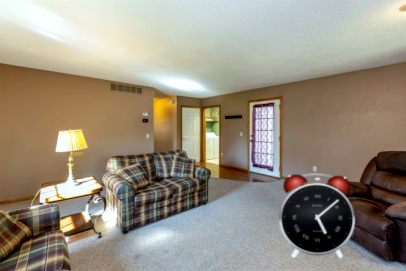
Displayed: 5 h 08 min
